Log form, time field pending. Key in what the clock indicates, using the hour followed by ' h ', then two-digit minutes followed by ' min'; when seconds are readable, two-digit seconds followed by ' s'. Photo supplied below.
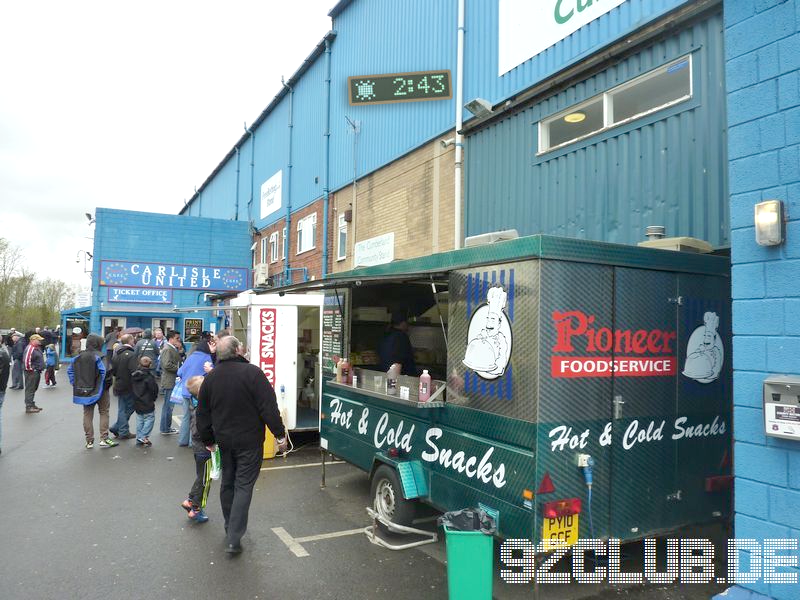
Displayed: 2 h 43 min
